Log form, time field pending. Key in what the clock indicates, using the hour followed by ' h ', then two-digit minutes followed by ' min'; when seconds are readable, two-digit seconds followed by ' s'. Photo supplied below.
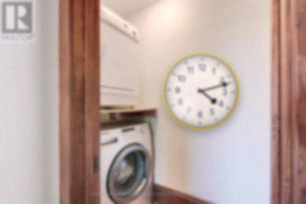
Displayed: 4 h 12 min
